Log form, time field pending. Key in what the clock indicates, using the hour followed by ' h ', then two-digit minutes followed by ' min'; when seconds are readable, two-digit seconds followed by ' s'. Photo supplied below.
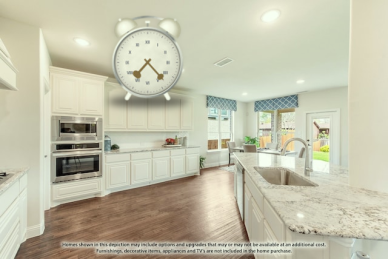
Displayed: 7 h 23 min
